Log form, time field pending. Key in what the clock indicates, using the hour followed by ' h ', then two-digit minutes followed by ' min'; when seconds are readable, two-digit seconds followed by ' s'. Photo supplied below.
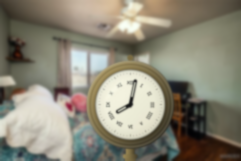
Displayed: 8 h 02 min
